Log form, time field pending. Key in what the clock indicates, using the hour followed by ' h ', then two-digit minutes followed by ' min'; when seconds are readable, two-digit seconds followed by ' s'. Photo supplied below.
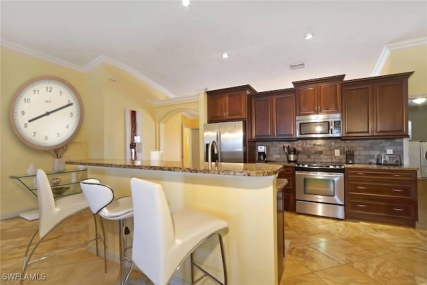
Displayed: 8 h 11 min
